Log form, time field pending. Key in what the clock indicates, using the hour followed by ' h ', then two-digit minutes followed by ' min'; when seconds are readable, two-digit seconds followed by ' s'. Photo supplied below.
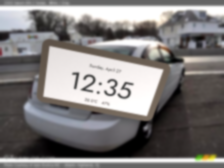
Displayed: 12 h 35 min
